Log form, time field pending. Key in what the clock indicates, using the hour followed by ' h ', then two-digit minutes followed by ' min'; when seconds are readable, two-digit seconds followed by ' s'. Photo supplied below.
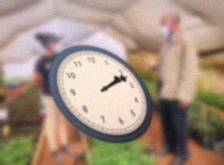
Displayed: 2 h 12 min
